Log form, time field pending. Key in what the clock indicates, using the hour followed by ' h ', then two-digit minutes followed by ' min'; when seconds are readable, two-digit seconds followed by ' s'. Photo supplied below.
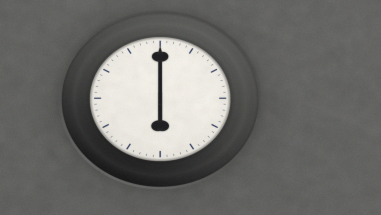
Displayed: 6 h 00 min
